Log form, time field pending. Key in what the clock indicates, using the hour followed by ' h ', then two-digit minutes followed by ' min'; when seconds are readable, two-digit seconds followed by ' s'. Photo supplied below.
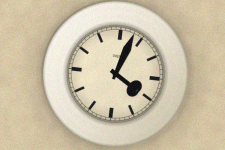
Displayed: 4 h 03 min
